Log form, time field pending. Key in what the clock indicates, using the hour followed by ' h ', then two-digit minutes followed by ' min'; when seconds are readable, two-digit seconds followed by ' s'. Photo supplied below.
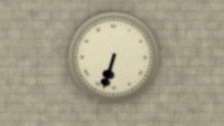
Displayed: 6 h 33 min
